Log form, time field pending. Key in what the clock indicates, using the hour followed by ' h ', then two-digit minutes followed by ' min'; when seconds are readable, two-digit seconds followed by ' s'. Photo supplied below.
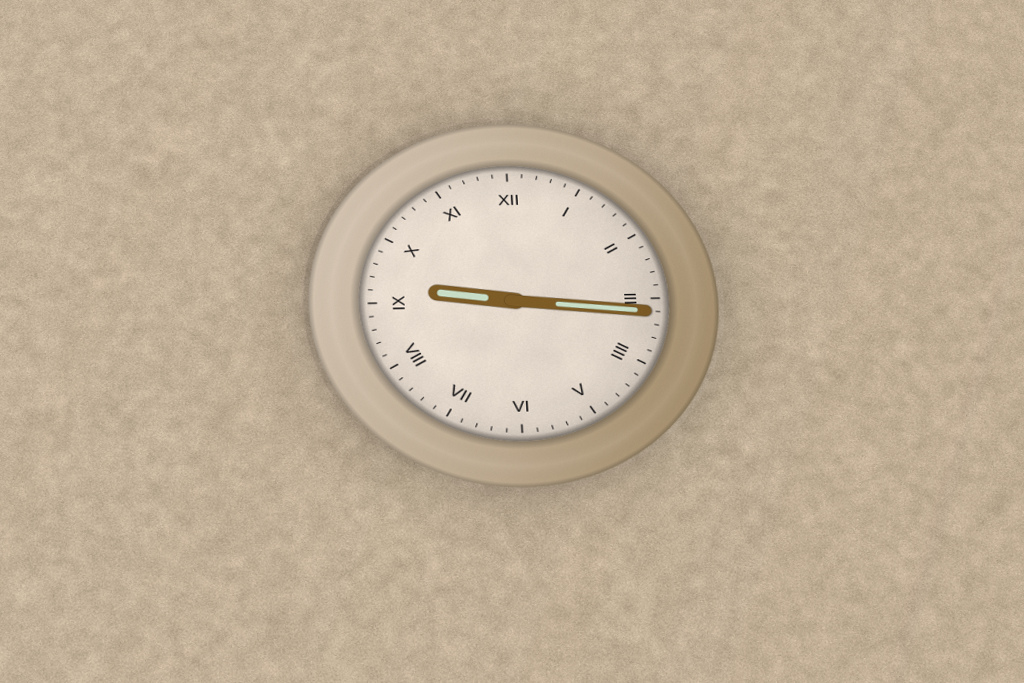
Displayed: 9 h 16 min
